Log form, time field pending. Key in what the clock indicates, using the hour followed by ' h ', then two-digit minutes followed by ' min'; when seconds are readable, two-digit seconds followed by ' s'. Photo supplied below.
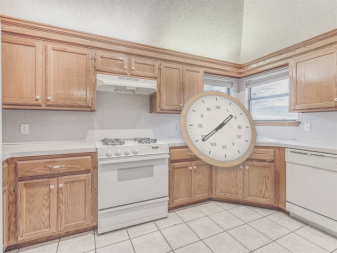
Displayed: 1 h 39 min
